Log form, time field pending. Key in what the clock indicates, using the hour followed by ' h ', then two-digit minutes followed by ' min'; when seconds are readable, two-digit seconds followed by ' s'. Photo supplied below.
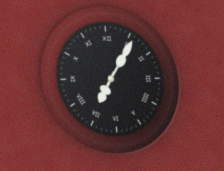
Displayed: 7 h 06 min
